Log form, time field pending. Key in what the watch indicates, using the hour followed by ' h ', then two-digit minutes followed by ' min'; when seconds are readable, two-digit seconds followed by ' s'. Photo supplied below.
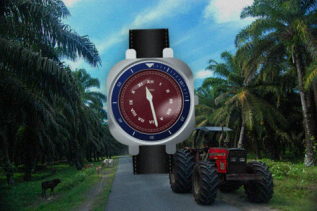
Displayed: 11 h 28 min
